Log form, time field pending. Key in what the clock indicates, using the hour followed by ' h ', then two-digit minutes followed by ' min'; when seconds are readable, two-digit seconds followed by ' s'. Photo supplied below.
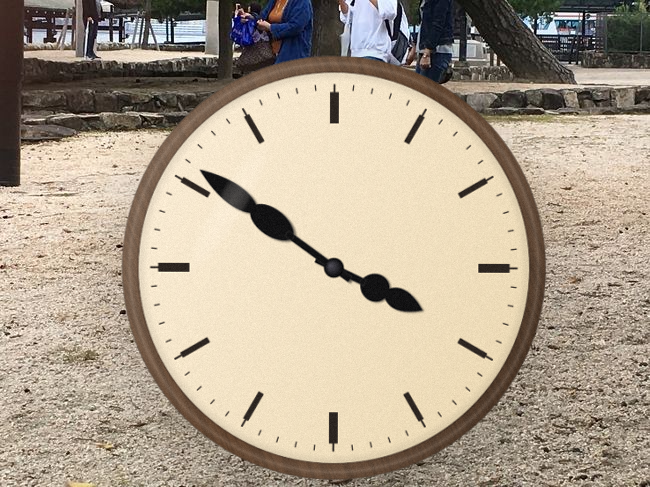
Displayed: 3 h 51 min
